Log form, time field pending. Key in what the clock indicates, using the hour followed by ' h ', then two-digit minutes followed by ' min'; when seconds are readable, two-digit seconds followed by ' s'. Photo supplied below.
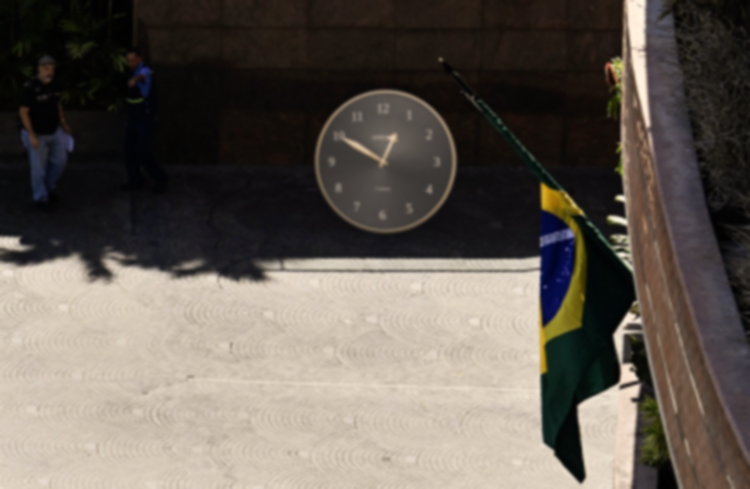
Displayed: 12 h 50 min
